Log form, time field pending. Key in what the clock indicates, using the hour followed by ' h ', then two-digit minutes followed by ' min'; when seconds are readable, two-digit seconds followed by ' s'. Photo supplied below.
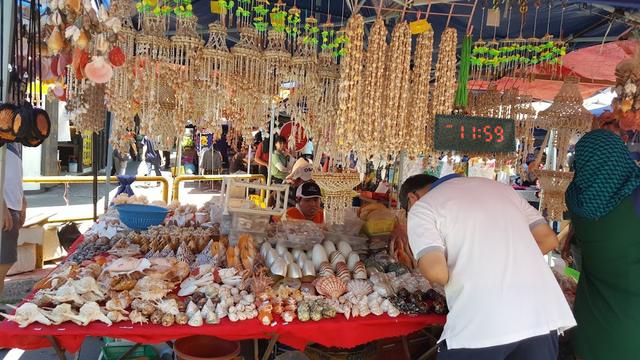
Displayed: 11 h 59 min
